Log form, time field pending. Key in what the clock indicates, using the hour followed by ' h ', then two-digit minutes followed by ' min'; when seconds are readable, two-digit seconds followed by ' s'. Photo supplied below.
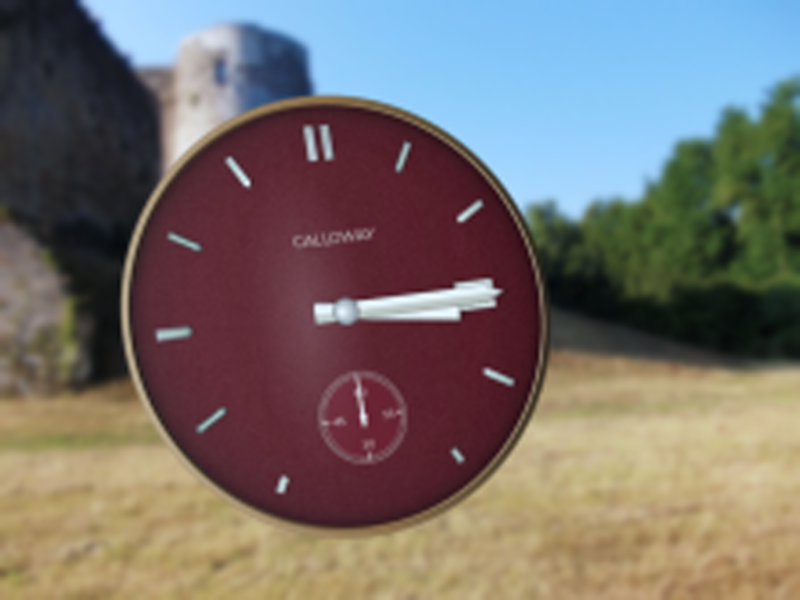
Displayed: 3 h 15 min
